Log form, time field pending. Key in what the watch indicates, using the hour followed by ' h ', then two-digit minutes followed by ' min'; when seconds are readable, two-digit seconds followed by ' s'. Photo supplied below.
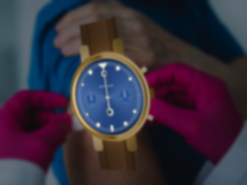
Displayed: 6 h 00 min
